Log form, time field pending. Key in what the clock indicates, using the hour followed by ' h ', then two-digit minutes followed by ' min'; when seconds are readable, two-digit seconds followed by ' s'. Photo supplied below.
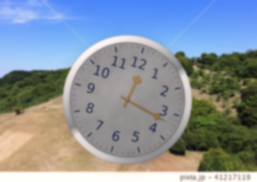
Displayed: 12 h 17 min
